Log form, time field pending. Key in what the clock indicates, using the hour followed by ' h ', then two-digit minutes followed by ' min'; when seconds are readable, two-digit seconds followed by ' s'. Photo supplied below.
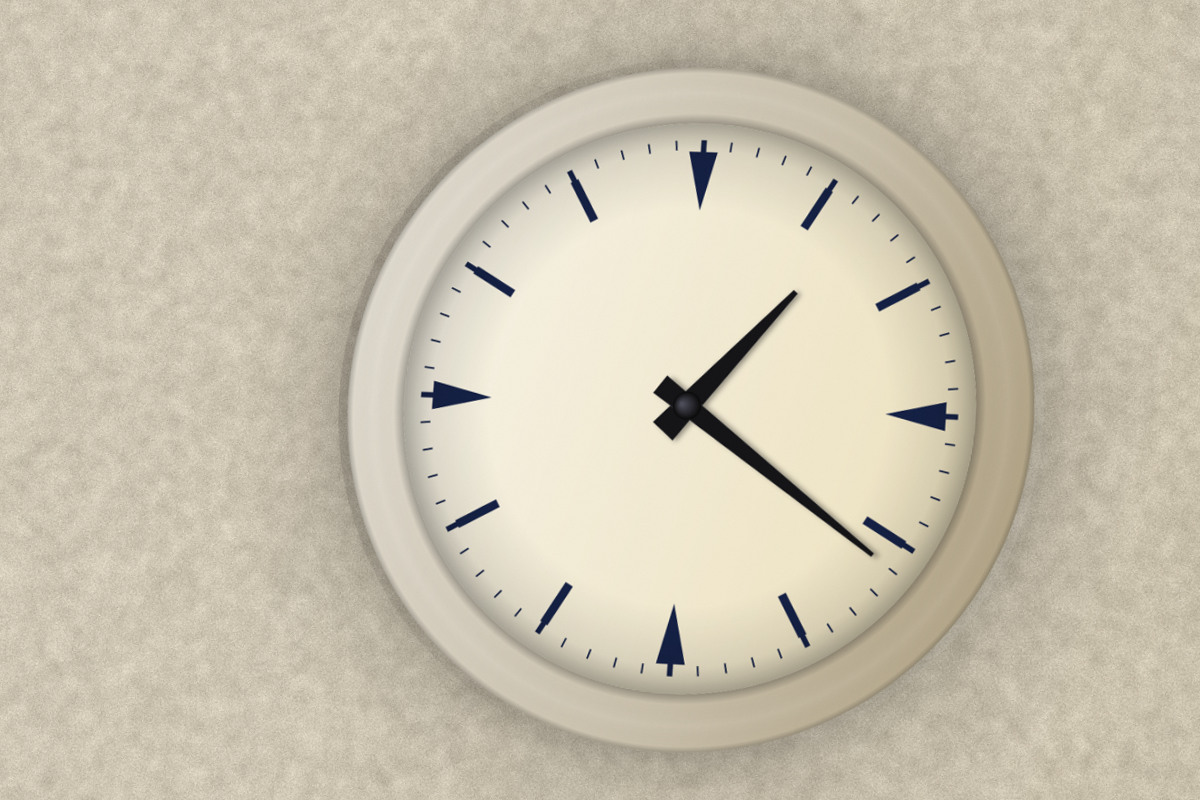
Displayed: 1 h 21 min
